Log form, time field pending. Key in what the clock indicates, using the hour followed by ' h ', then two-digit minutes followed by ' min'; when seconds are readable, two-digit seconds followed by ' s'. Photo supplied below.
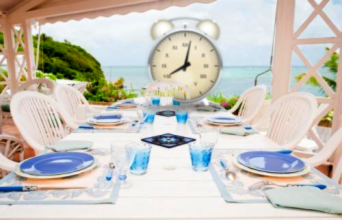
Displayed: 8 h 02 min
